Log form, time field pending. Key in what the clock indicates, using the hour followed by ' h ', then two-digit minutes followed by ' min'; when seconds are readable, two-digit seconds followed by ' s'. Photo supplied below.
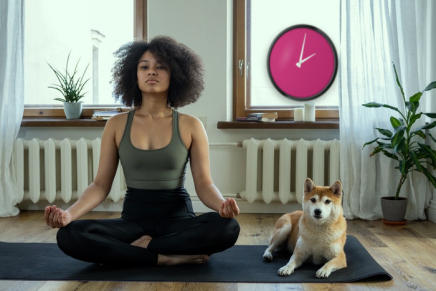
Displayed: 2 h 02 min
